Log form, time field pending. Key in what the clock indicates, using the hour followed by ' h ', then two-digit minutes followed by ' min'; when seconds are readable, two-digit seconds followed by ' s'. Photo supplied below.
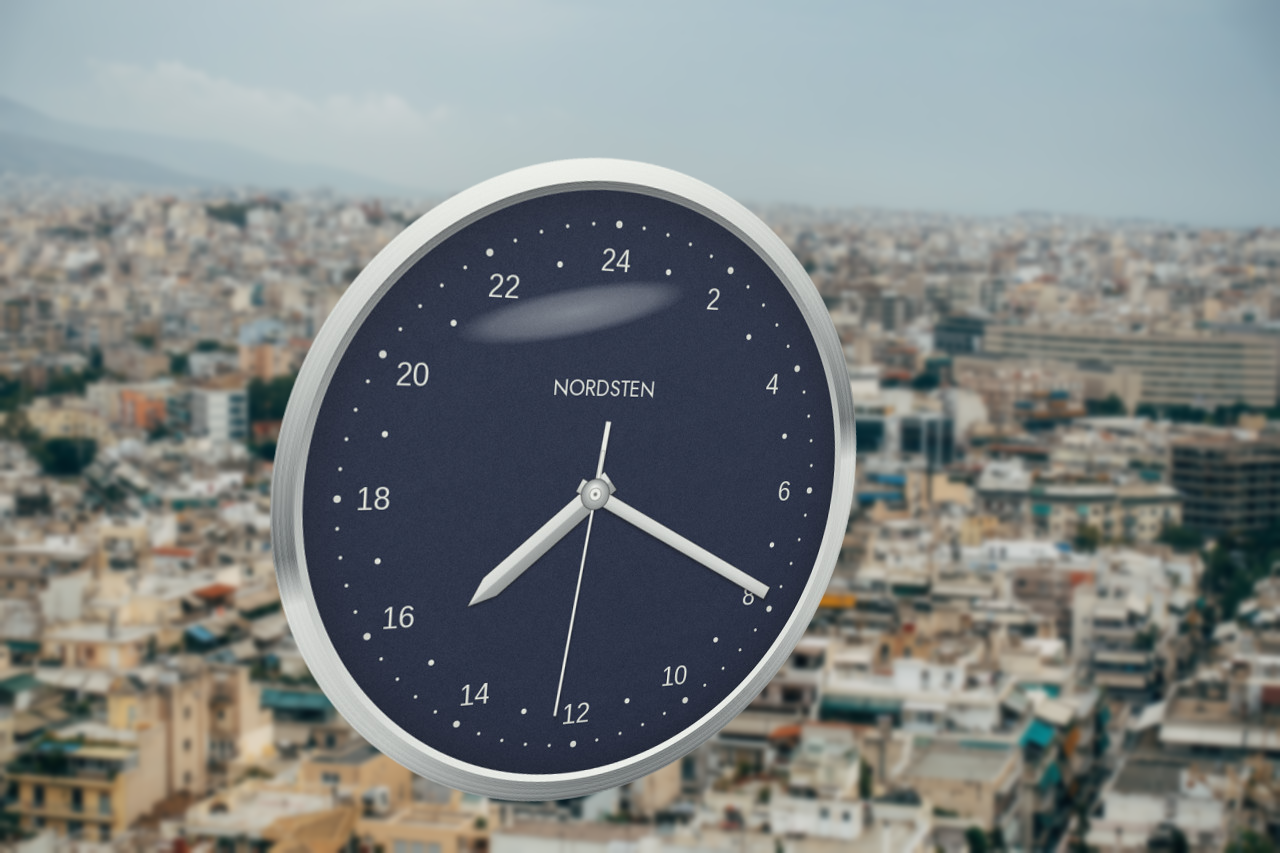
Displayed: 15 h 19 min 31 s
